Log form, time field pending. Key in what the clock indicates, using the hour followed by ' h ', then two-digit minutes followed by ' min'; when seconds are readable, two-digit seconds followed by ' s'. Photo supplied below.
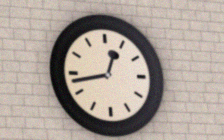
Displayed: 12 h 43 min
